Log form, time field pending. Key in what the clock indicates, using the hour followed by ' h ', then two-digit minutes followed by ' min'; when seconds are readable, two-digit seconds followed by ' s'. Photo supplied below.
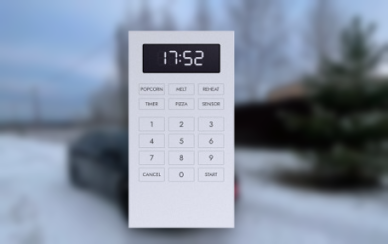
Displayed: 17 h 52 min
